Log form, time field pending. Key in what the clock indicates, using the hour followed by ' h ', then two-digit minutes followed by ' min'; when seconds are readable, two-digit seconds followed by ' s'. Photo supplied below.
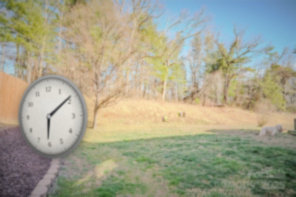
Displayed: 6 h 09 min
